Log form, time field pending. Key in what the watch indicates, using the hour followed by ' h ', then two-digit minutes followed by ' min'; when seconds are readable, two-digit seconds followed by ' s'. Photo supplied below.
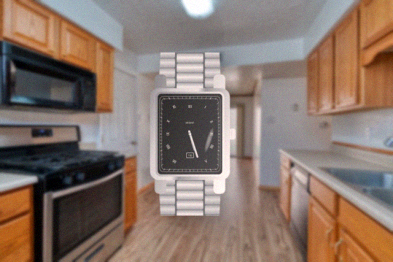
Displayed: 5 h 27 min
